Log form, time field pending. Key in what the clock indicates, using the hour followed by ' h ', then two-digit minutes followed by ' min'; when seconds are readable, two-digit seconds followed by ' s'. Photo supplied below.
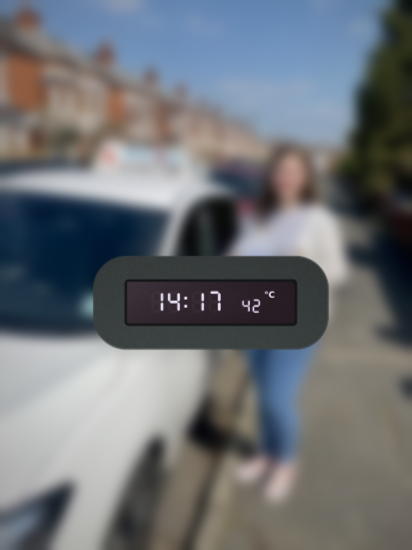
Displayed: 14 h 17 min
